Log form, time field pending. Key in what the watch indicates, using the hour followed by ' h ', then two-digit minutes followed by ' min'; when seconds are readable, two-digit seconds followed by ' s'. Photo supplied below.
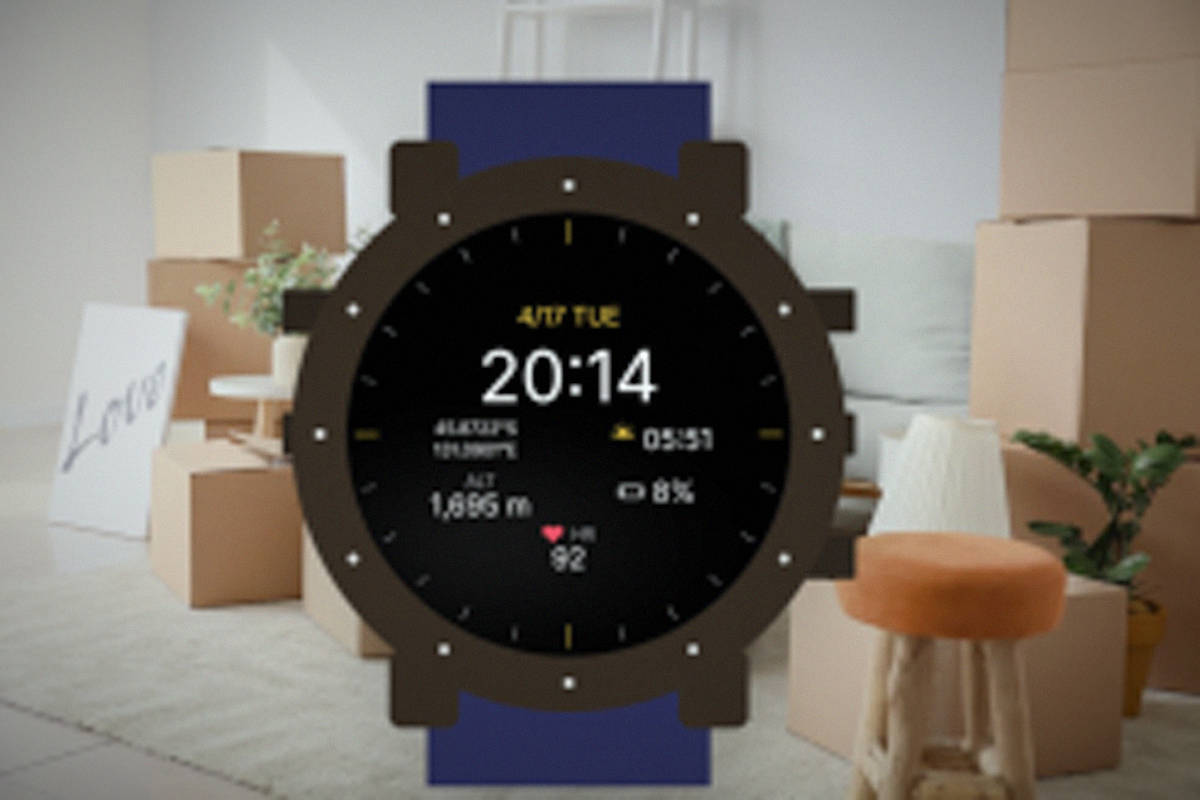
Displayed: 20 h 14 min
